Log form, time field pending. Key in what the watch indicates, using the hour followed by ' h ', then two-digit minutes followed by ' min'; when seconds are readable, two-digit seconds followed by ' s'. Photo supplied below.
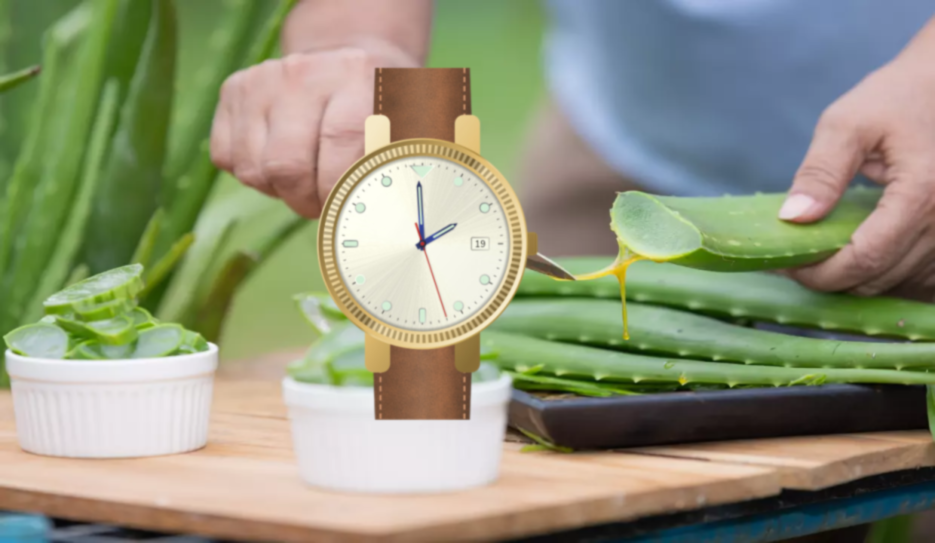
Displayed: 1 h 59 min 27 s
